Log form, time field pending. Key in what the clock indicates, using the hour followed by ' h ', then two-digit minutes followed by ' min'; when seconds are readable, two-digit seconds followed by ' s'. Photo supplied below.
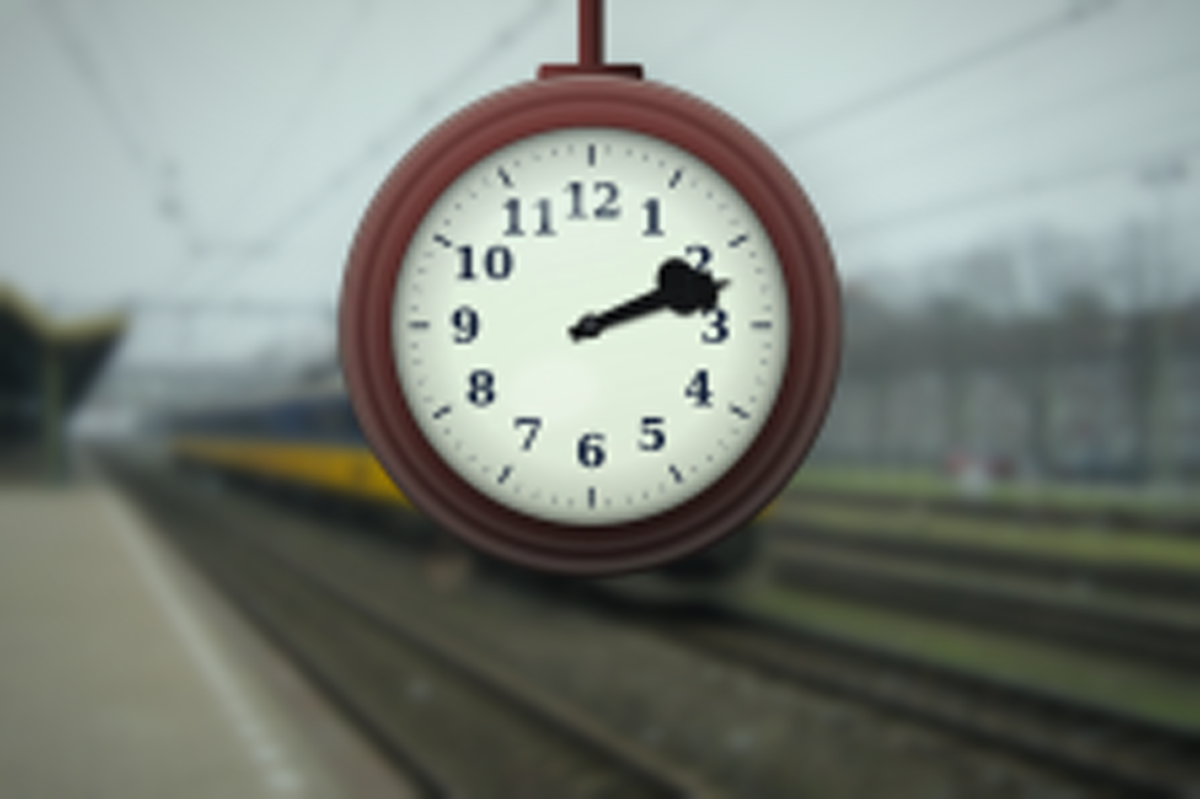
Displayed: 2 h 12 min
